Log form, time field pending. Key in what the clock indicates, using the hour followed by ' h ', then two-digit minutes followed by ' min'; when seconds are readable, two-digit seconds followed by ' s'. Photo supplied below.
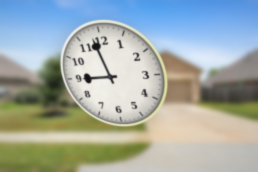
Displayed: 8 h 58 min
